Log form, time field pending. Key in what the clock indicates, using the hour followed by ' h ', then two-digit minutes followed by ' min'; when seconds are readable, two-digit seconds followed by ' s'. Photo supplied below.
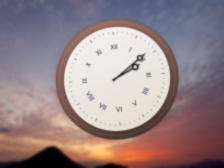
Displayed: 2 h 09 min
